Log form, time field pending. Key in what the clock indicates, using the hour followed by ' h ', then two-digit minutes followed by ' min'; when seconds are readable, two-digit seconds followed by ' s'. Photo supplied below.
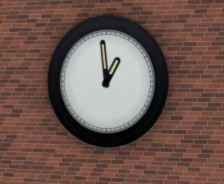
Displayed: 12 h 59 min
